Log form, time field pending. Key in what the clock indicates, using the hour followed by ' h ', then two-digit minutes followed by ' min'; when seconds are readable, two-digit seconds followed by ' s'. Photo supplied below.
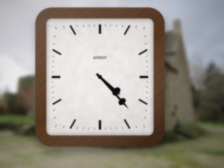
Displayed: 4 h 23 min
